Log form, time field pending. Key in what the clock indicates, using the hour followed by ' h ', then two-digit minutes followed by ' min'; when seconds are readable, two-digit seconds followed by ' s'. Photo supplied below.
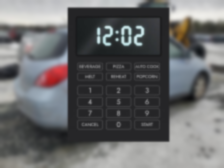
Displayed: 12 h 02 min
